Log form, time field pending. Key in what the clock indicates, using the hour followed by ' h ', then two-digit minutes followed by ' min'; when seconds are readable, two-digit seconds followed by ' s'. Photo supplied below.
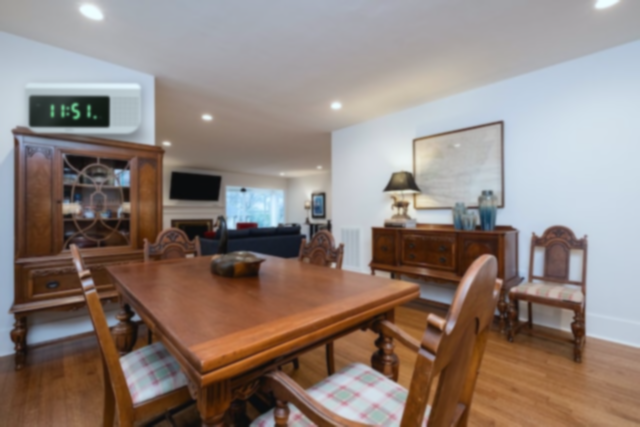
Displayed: 11 h 51 min
